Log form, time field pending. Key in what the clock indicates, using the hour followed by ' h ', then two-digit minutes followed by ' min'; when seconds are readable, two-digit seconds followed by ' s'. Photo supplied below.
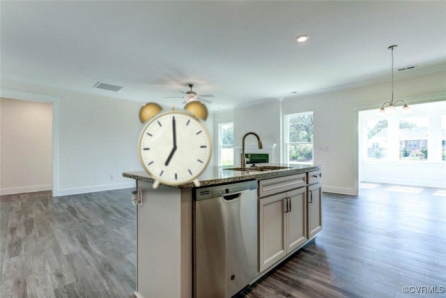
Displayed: 7 h 00 min
